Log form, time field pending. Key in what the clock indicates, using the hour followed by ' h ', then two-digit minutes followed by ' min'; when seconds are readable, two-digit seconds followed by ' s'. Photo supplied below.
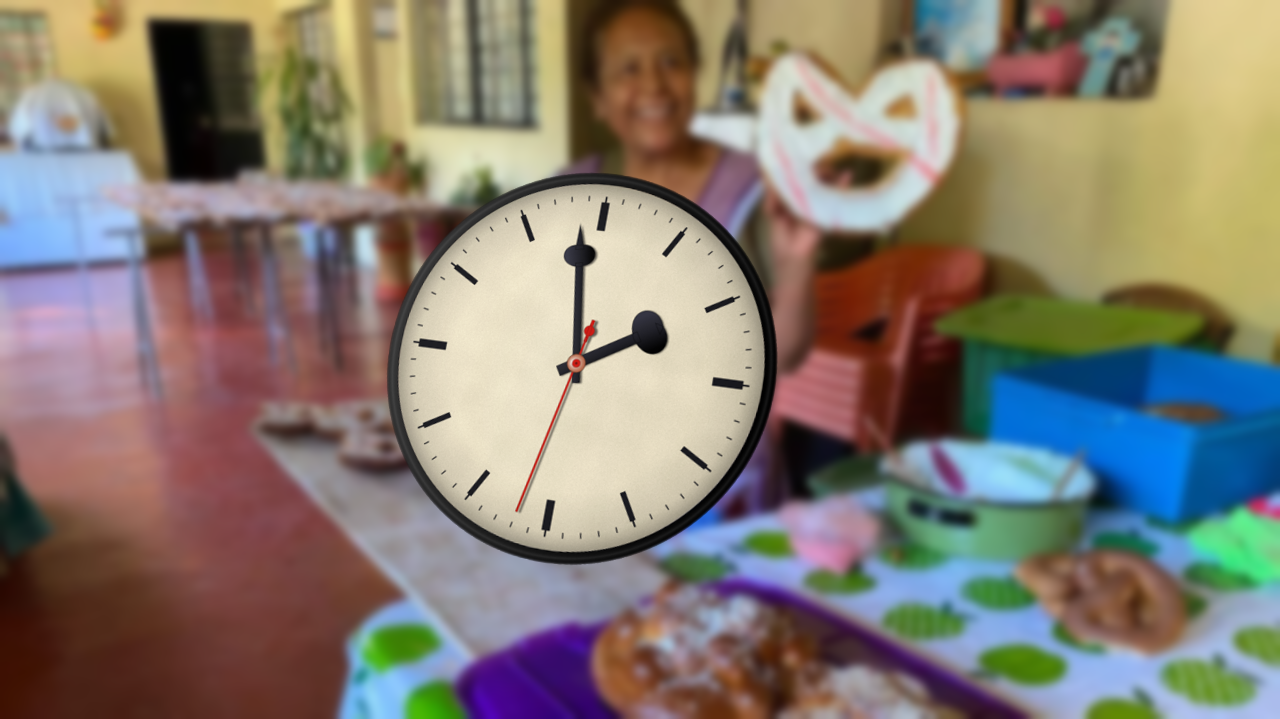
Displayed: 1 h 58 min 32 s
